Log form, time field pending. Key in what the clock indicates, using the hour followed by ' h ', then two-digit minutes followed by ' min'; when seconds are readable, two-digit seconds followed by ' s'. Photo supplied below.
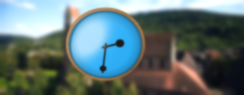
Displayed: 2 h 31 min
